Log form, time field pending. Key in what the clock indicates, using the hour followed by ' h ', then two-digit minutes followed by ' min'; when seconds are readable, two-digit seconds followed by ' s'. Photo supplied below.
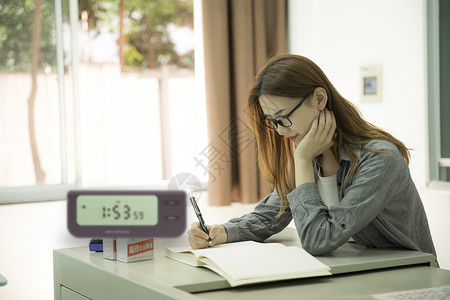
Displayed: 1 h 53 min
